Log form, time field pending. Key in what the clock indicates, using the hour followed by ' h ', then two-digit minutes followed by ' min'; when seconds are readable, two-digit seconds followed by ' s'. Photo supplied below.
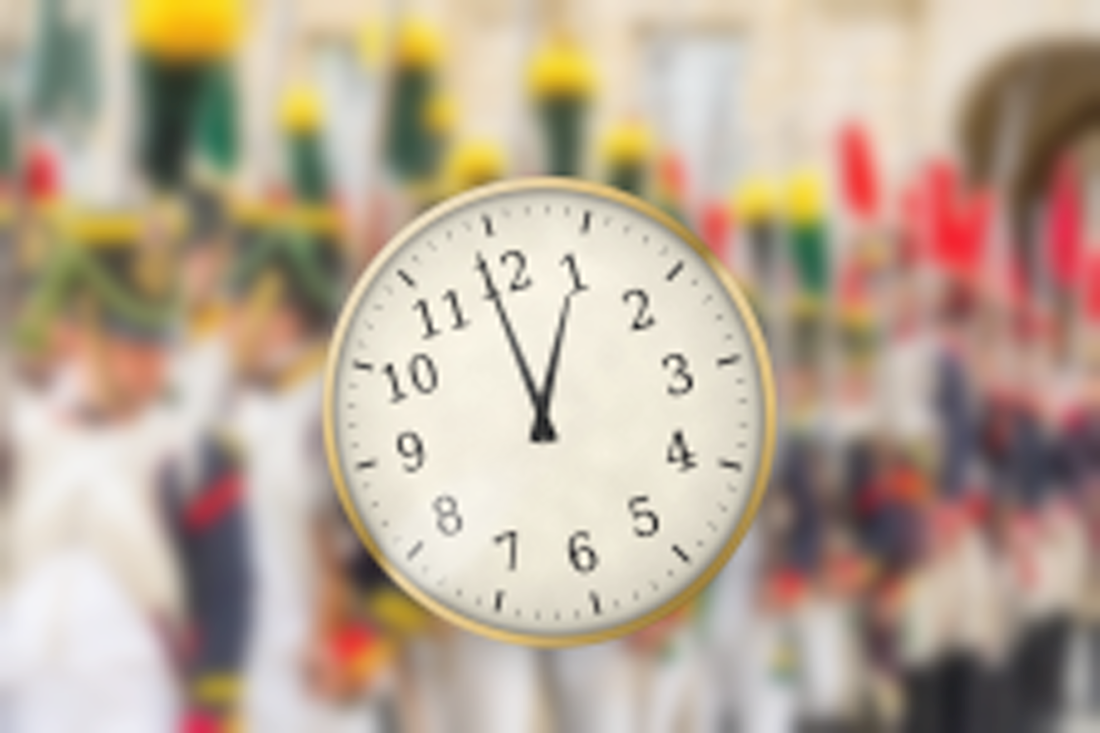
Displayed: 12 h 59 min
